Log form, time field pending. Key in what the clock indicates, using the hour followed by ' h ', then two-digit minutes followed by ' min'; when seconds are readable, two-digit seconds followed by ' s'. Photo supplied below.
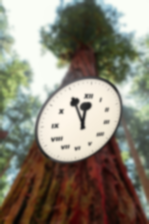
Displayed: 11 h 55 min
